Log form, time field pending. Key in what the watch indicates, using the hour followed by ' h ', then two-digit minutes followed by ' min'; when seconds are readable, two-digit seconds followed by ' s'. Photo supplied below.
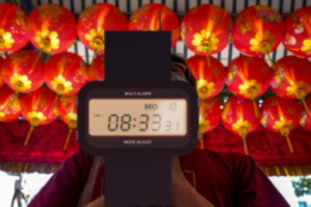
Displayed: 8 h 33 min 31 s
